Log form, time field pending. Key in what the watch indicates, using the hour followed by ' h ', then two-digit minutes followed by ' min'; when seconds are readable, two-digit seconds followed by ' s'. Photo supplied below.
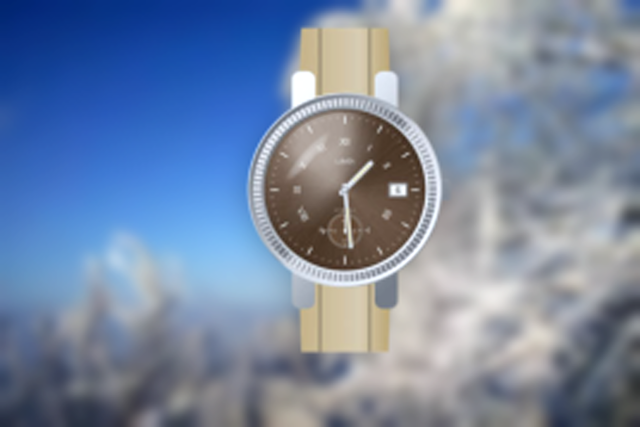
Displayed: 1 h 29 min
